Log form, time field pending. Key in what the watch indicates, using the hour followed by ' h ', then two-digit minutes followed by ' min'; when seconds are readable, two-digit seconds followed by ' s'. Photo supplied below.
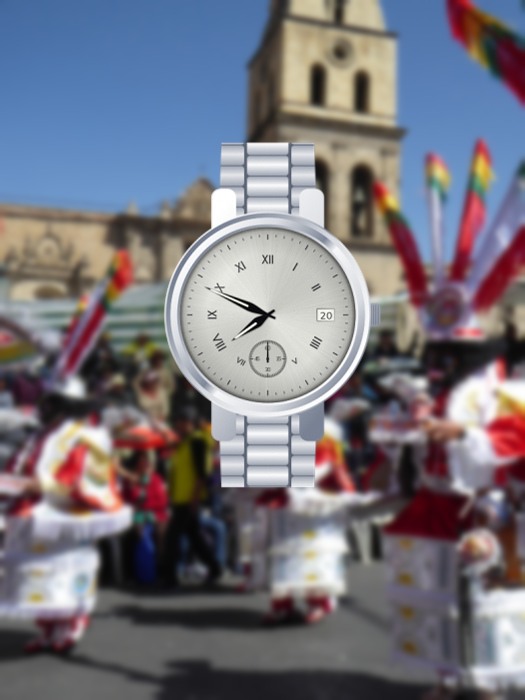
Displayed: 7 h 49 min
